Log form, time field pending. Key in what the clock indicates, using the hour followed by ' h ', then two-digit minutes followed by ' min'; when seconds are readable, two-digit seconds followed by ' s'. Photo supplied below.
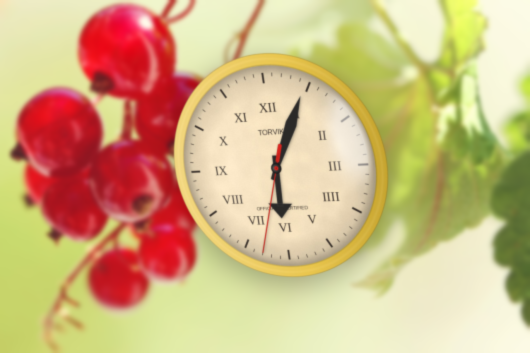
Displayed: 6 h 04 min 33 s
